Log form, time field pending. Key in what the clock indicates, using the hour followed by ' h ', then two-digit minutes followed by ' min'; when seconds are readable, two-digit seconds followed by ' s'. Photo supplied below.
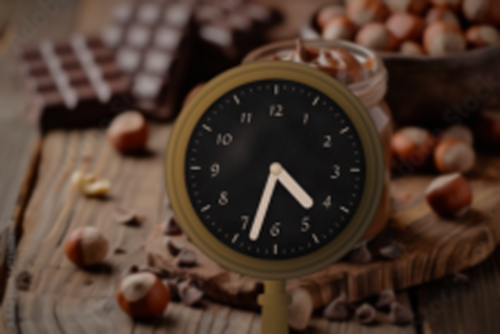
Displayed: 4 h 33 min
